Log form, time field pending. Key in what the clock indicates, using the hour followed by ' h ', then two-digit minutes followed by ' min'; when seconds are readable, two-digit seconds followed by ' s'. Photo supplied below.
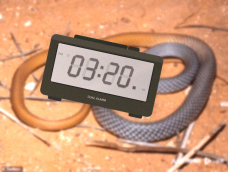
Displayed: 3 h 20 min
